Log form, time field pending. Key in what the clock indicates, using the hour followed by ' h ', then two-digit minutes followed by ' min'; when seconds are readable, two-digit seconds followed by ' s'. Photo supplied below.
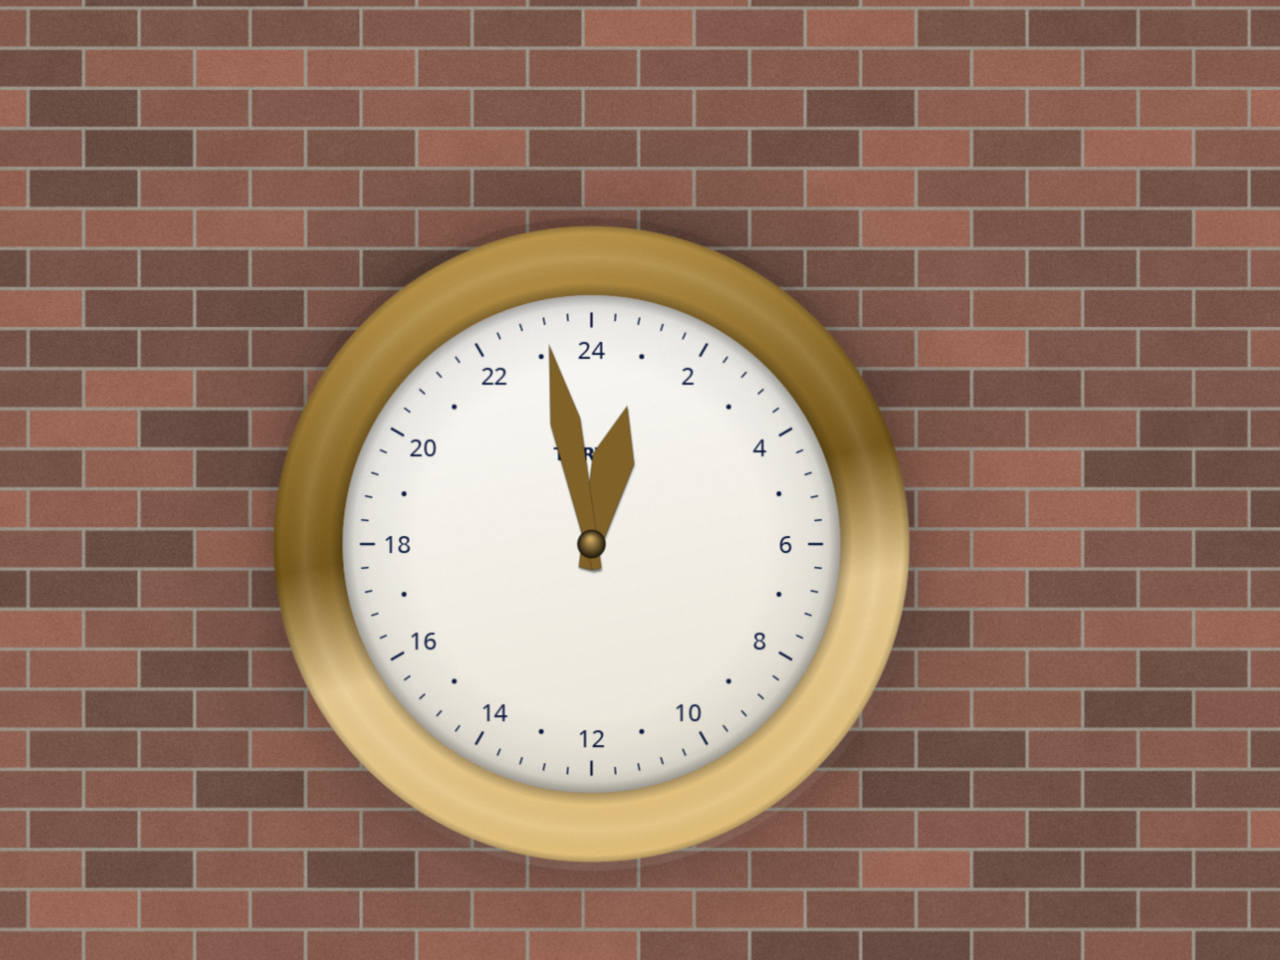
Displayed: 0 h 58 min
